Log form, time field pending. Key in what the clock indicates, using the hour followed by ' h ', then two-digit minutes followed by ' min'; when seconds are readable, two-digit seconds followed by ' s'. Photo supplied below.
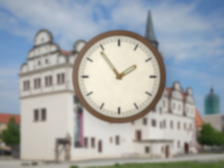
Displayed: 1 h 54 min
